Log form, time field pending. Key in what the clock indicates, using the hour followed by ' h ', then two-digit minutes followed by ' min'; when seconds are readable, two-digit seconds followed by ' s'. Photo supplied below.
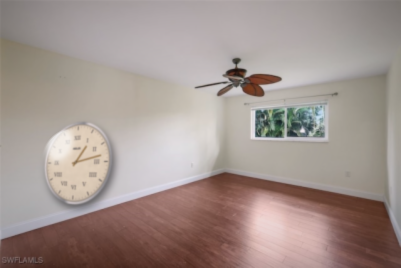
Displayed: 1 h 13 min
